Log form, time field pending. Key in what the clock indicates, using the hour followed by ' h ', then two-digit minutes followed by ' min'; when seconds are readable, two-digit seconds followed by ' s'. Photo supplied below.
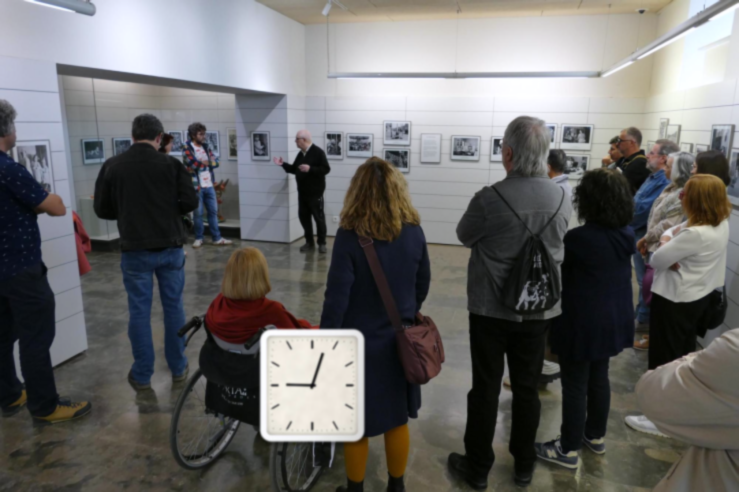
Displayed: 9 h 03 min
